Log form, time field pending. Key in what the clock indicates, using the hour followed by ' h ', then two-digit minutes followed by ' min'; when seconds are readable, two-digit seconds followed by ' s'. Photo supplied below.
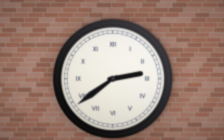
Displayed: 2 h 39 min
